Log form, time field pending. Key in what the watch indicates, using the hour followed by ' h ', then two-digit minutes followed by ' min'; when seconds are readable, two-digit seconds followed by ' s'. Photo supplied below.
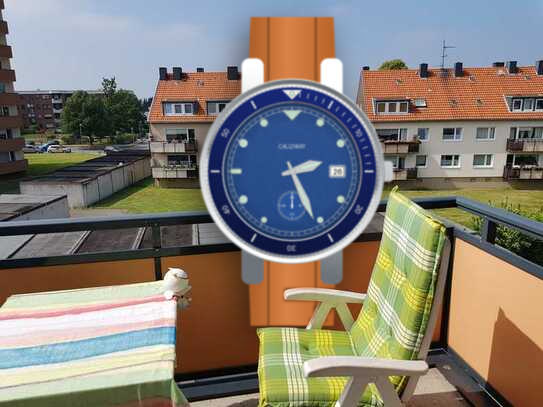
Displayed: 2 h 26 min
